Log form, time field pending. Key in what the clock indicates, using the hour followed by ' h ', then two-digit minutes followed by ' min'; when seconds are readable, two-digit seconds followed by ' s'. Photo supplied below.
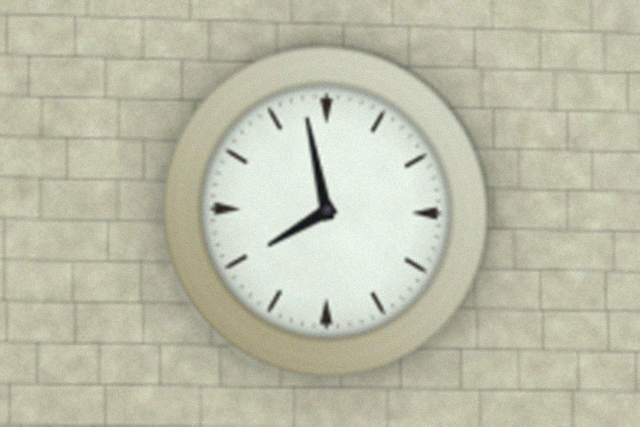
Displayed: 7 h 58 min
